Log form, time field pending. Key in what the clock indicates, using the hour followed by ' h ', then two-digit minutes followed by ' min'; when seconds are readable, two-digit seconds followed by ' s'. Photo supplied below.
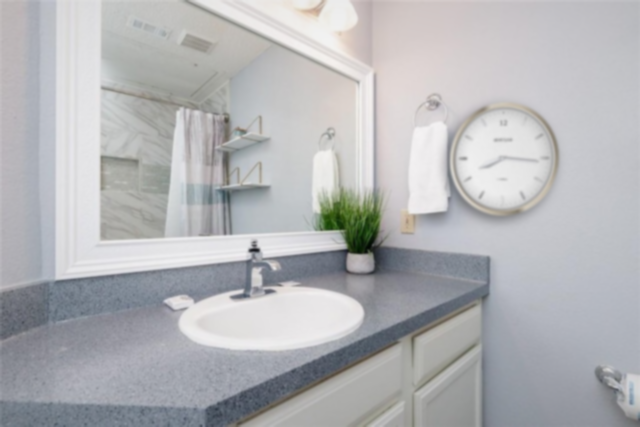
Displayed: 8 h 16 min
